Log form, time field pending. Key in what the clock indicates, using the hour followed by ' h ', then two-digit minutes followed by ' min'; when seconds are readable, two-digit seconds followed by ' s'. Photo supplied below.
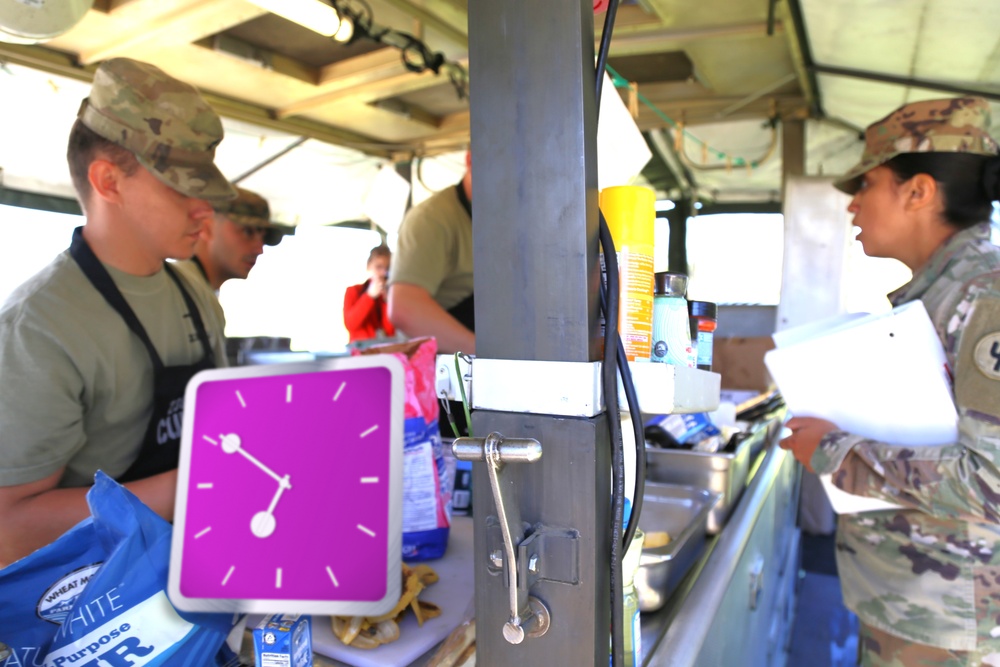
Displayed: 6 h 51 min
